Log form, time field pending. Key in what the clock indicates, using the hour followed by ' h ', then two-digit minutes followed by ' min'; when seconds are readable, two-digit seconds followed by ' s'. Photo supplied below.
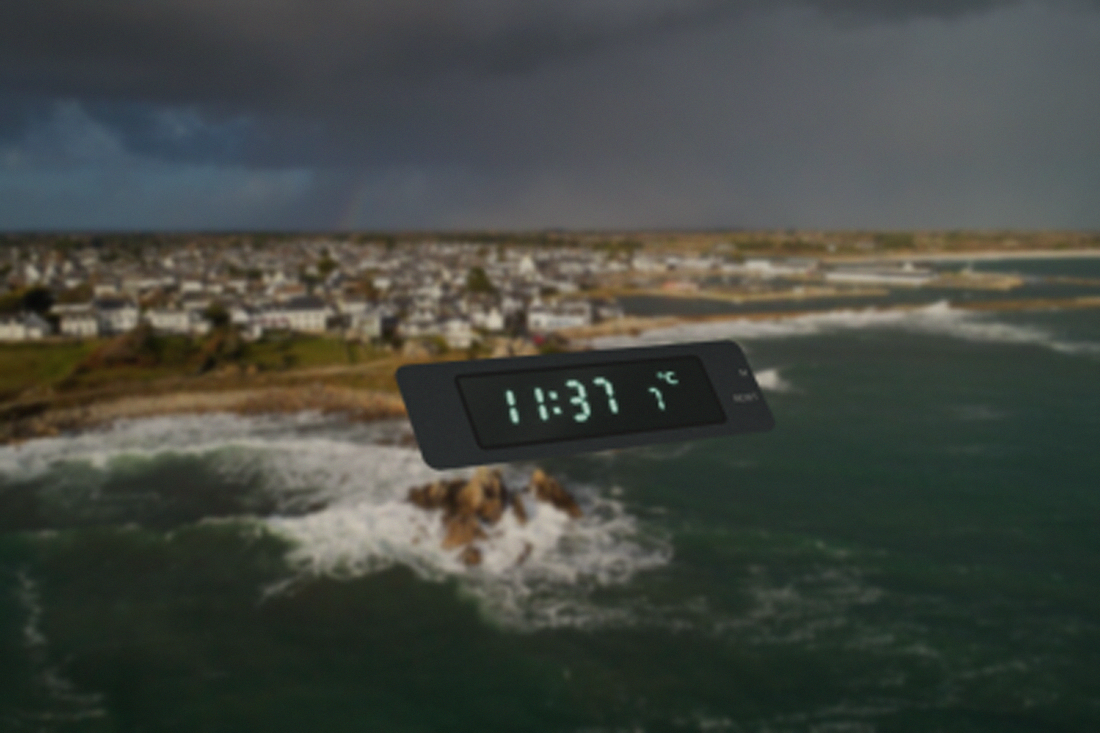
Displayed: 11 h 37 min
